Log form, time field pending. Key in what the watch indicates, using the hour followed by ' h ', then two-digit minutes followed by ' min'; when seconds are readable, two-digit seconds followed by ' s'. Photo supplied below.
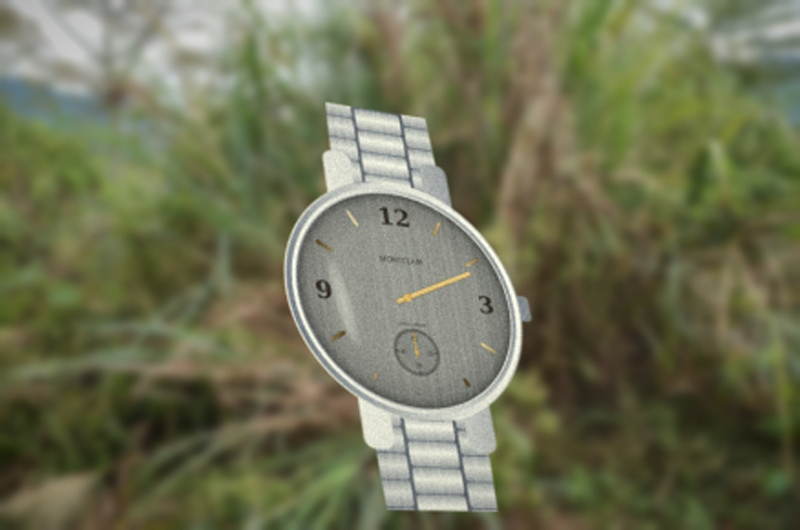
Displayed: 2 h 11 min
